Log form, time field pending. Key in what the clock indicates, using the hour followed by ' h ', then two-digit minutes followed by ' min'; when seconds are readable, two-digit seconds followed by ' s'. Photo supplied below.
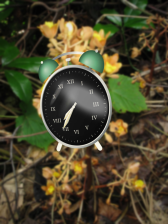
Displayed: 7 h 36 min
